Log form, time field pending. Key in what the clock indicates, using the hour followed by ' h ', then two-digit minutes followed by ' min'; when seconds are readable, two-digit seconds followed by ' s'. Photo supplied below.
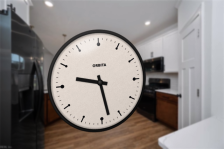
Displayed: 9 h 28 min
